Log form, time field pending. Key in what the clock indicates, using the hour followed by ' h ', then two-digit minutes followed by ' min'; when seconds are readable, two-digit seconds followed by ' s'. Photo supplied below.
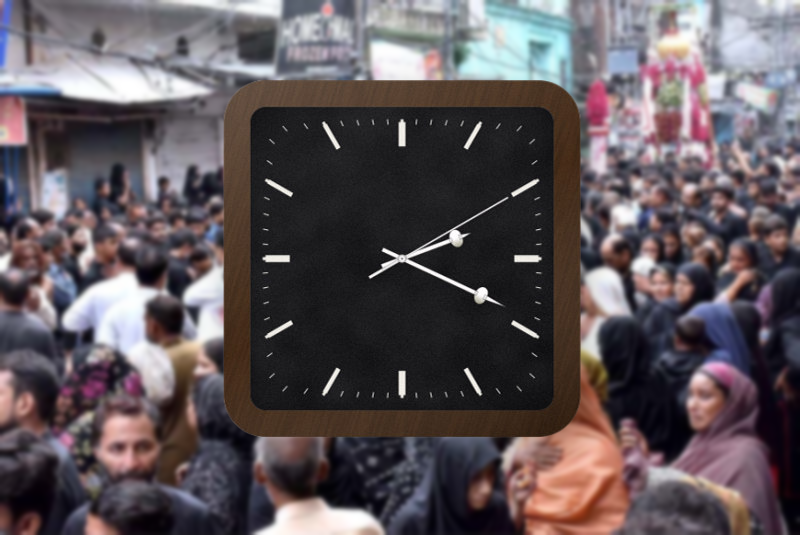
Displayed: 2 h 19 min 10 s
